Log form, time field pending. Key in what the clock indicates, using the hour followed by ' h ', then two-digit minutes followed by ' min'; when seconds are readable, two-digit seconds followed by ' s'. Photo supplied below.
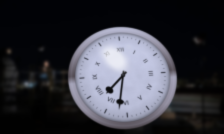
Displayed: 7 h 32 min
